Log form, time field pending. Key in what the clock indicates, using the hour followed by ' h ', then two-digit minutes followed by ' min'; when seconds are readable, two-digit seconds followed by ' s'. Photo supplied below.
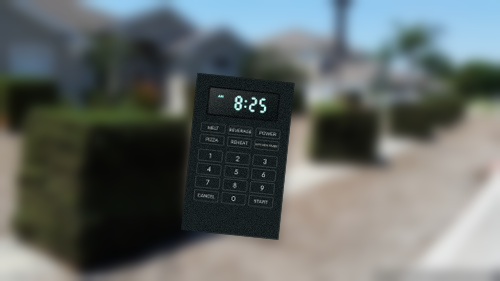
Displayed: 8 h 25 min
